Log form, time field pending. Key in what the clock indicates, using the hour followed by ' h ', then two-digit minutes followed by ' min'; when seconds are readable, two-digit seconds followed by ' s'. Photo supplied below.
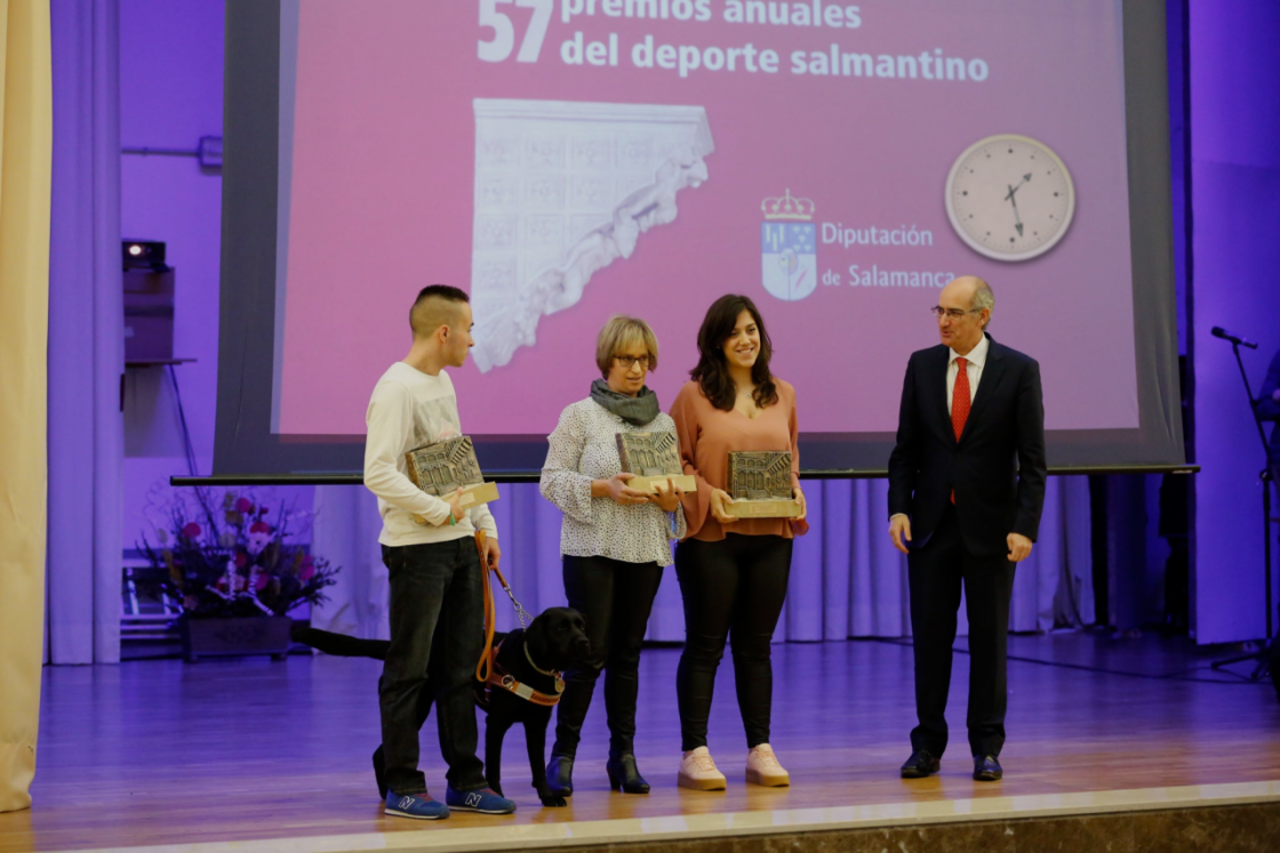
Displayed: 1 h 28 min
